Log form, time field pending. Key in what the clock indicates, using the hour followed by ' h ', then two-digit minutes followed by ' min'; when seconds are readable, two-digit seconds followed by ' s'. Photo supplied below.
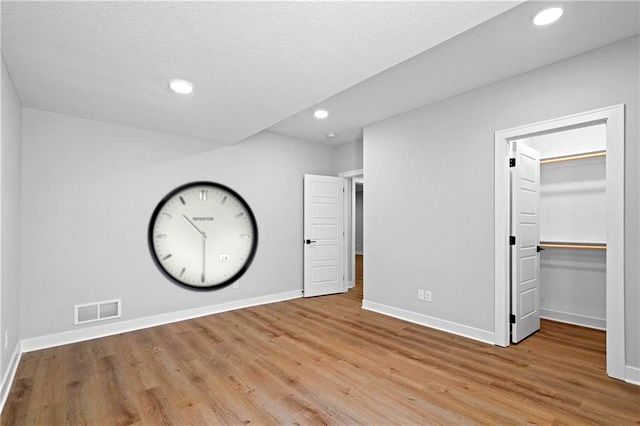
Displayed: 10 h 30 min
